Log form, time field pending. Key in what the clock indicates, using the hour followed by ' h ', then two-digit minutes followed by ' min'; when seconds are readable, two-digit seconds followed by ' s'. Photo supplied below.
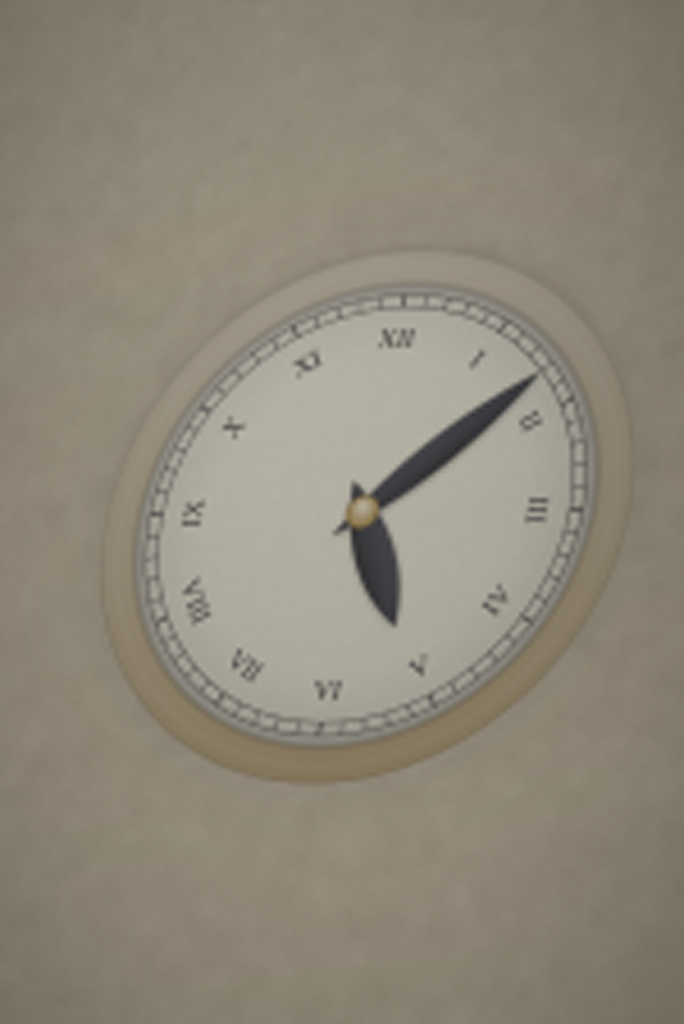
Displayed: 5 h 08 min
